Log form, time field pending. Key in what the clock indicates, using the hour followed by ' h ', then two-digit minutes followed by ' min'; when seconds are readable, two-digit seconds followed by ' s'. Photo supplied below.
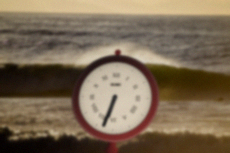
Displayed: 6 h 33 min
